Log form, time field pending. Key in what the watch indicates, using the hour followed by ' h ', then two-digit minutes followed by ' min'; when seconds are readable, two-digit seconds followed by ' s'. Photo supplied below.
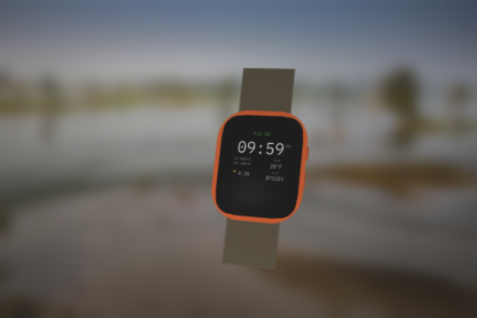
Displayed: 9 h 59 min
